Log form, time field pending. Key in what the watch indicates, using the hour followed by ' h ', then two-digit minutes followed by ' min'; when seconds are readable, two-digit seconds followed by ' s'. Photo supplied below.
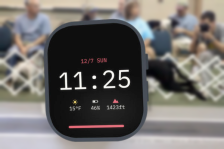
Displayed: 11 h 25 min
